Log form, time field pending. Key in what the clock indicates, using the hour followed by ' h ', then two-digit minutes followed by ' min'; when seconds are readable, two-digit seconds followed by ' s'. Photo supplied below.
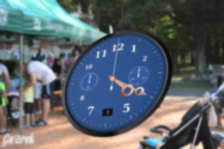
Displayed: 4 h 20 min
